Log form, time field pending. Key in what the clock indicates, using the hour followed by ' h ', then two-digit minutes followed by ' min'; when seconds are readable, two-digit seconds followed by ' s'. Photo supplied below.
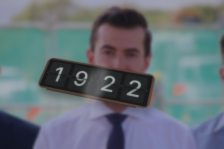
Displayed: 19 h 22 min
